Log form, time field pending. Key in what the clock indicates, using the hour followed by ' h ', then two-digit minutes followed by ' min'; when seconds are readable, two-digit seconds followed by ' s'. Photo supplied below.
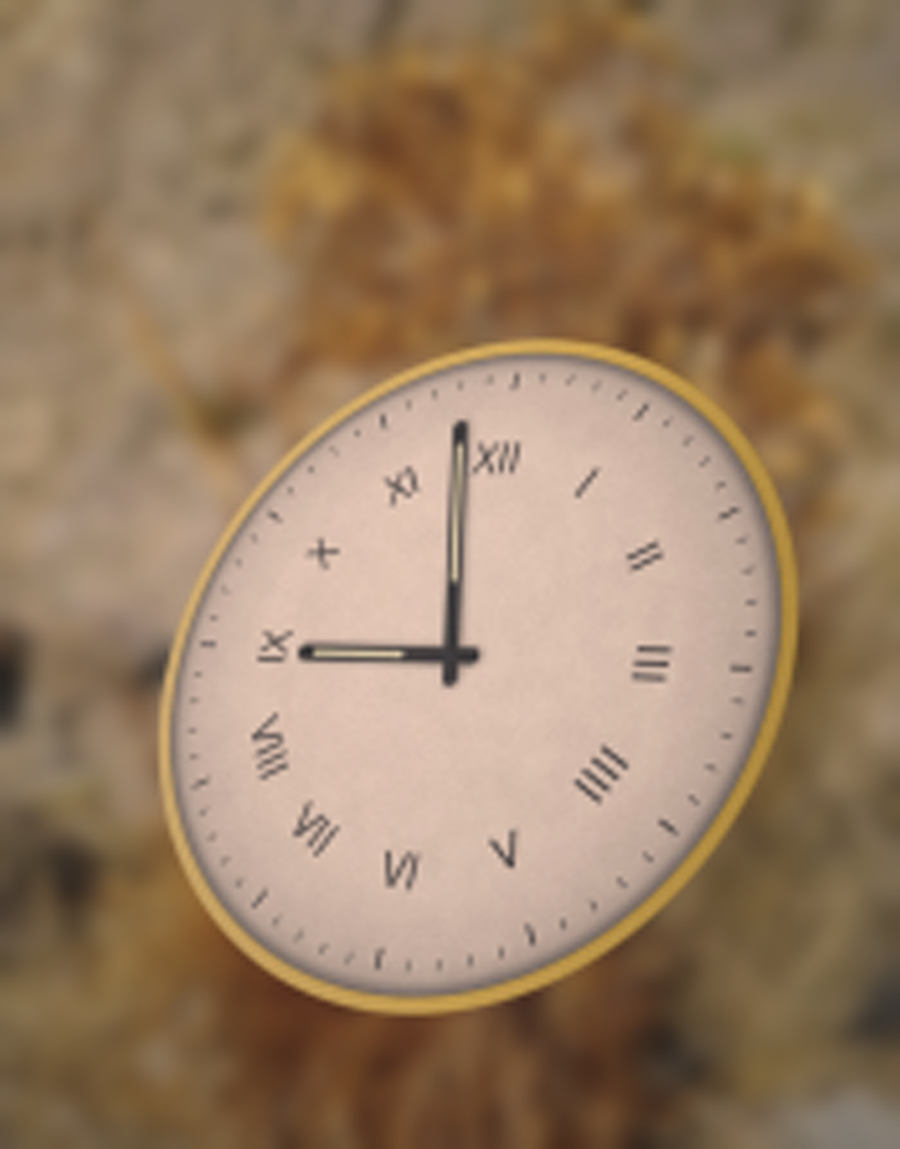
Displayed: 8 h 58 min
